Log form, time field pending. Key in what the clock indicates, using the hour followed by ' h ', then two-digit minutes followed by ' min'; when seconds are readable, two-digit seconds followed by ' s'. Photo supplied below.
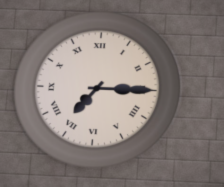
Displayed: 7 h 15 min
